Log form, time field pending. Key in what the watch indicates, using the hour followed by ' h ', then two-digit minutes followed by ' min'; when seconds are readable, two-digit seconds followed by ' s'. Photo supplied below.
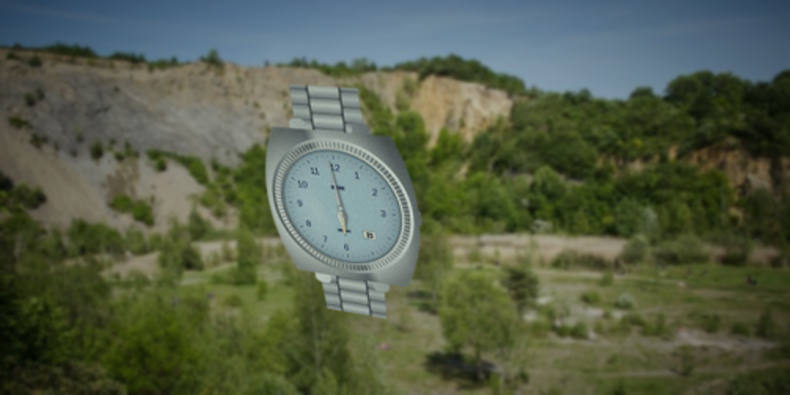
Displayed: 5 h 59 min
